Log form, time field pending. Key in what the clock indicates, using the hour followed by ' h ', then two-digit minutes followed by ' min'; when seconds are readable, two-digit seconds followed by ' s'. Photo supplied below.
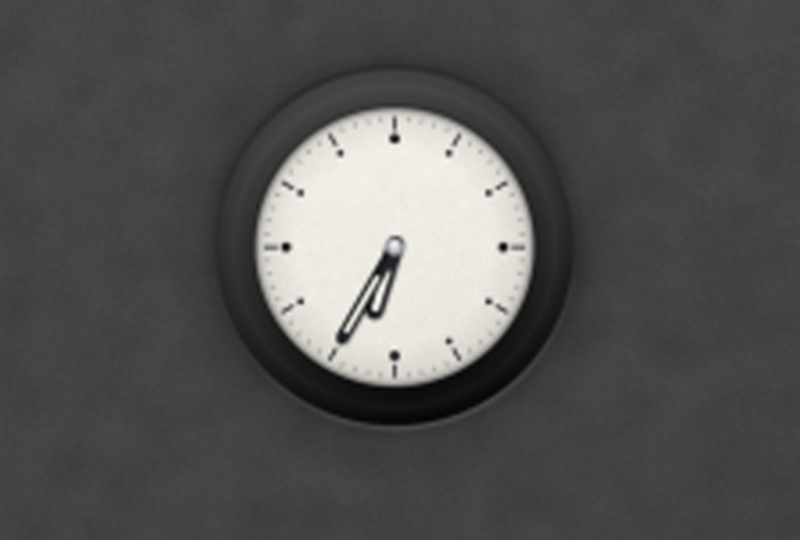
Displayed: 6 h 35 min
